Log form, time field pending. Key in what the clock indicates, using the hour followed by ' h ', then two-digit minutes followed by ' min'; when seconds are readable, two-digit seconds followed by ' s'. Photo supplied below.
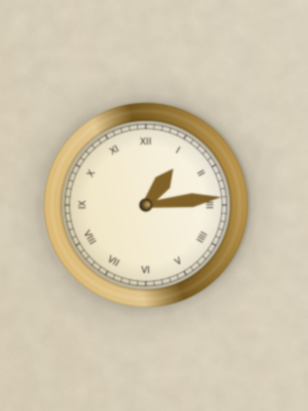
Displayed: 1 h 14 min
